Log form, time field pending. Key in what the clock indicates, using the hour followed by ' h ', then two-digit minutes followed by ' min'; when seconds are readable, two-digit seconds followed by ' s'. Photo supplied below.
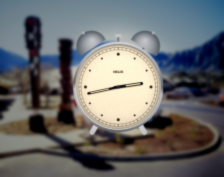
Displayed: 2 h 43 min
